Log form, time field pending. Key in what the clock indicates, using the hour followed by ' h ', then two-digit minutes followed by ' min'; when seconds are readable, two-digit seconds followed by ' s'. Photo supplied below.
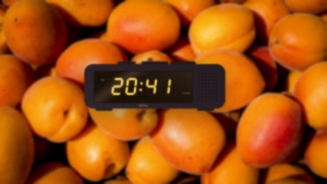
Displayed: 20 h 41 min
